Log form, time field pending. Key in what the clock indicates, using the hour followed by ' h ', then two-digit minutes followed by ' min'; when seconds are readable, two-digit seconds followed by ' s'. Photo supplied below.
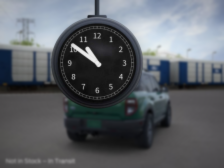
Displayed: 10 h 51 min
